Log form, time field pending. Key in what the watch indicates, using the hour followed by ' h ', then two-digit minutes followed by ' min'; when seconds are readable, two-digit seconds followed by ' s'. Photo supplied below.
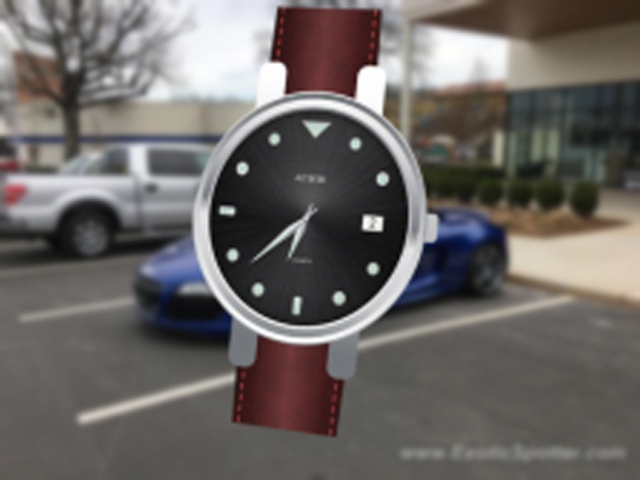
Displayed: 6 h 38 min
